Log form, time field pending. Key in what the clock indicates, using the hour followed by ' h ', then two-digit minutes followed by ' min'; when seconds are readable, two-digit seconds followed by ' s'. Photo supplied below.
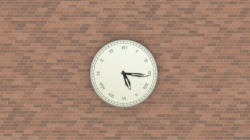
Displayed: 5 h 16 min
